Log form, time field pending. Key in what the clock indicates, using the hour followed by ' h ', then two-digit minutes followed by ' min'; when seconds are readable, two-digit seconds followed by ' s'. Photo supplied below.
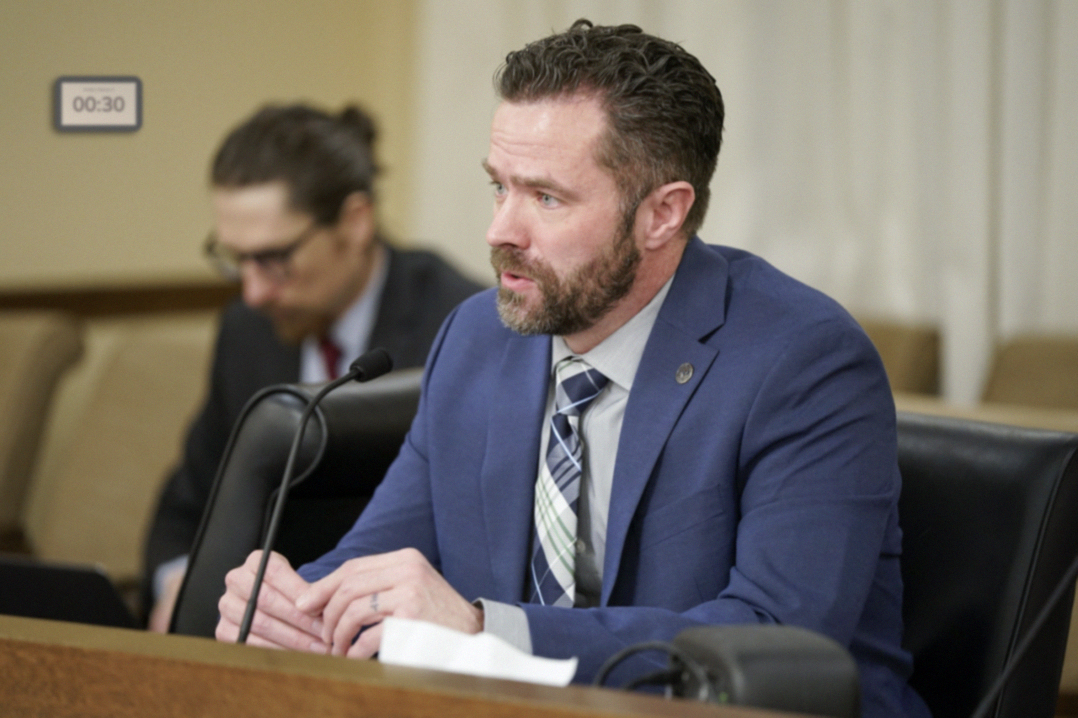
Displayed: 0 h 30 min
